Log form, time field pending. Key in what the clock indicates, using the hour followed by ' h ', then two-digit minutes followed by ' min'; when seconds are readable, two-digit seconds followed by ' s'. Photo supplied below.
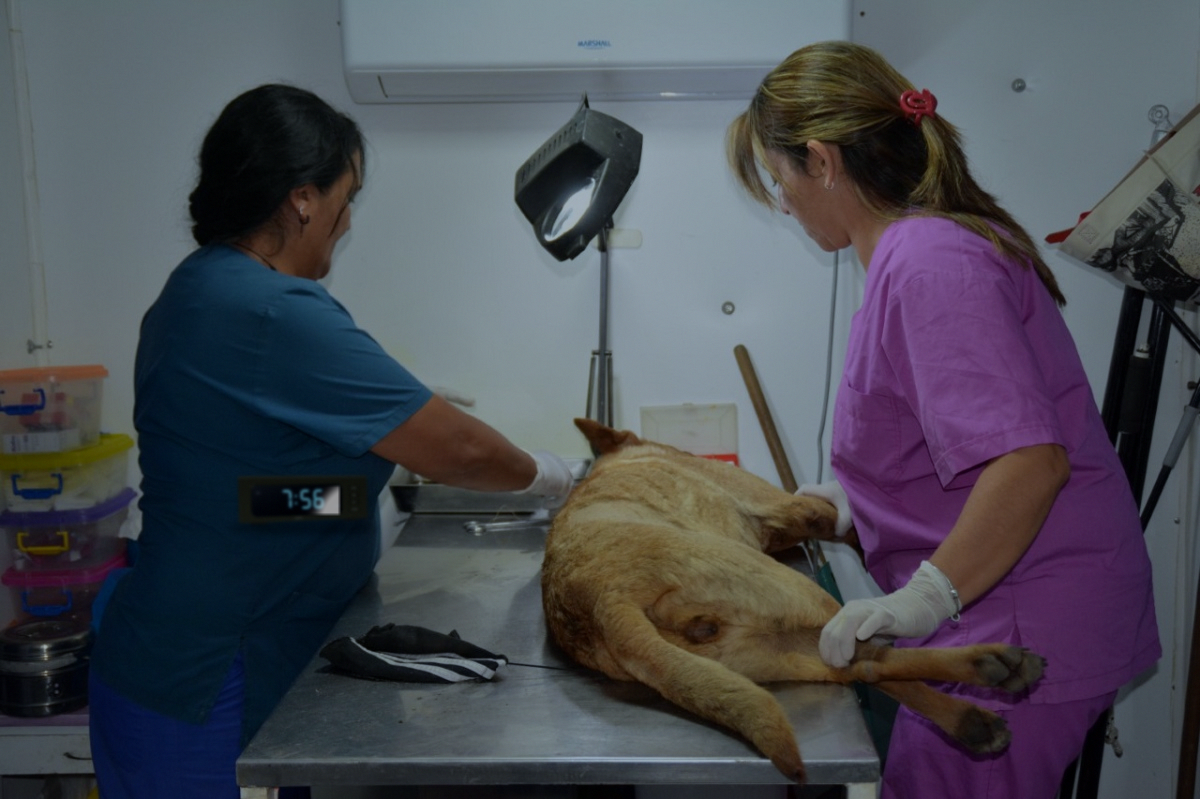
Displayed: 7 h 56 min
